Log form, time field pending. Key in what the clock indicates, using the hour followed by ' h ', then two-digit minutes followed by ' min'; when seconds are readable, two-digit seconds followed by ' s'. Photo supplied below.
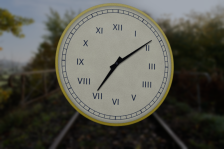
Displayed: 7 h 09 min
